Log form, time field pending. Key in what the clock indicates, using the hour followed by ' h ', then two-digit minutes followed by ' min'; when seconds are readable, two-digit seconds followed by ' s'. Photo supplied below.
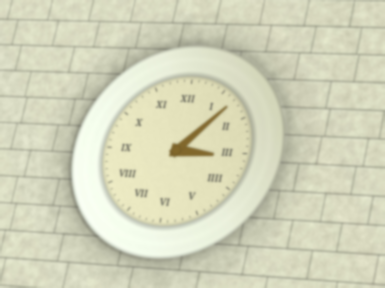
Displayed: 3 h 07 min
